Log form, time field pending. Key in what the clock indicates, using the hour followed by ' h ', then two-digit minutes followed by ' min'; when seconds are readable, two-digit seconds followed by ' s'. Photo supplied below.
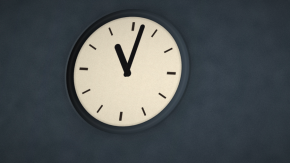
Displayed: 11 h 02 min
